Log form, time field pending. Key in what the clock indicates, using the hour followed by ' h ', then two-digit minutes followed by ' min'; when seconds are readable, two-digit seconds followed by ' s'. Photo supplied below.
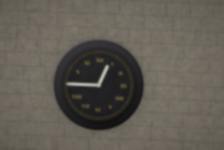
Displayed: 12 h 45 min
